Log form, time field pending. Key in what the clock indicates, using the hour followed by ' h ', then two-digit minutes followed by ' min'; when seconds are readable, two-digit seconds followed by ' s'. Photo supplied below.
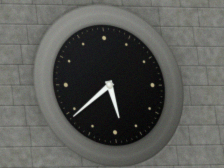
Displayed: 5 h 39 min
